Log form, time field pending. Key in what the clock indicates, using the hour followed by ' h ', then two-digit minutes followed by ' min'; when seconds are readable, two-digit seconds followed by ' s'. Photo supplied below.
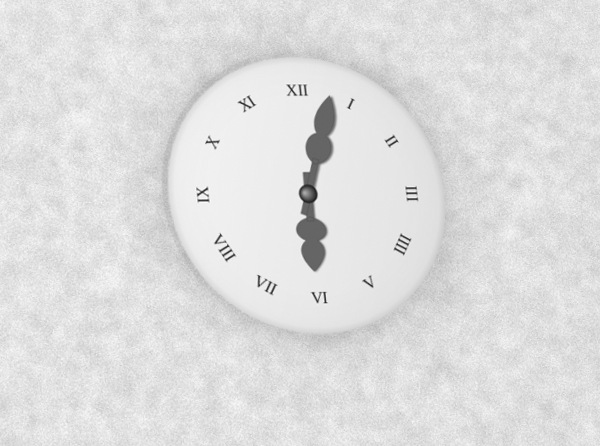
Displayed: 6 h 03 min
